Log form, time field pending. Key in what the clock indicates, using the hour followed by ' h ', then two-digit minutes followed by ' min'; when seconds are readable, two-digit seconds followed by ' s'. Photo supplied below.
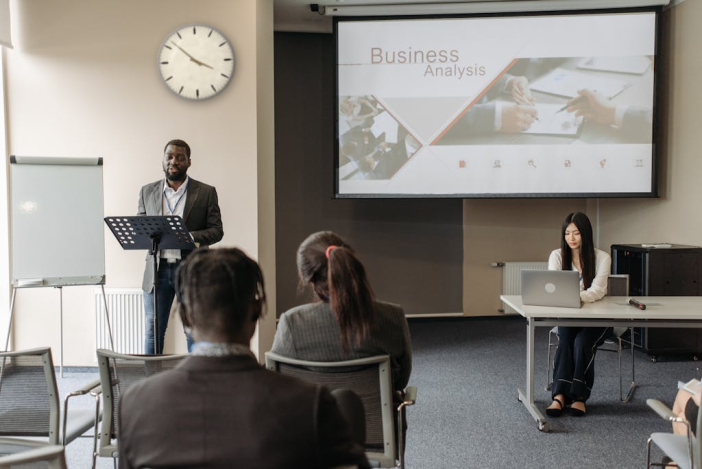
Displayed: 3 h 52 min
